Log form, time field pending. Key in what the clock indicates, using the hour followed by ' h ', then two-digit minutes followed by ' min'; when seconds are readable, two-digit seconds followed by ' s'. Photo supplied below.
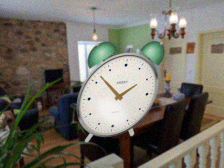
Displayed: 1 h 52 min
